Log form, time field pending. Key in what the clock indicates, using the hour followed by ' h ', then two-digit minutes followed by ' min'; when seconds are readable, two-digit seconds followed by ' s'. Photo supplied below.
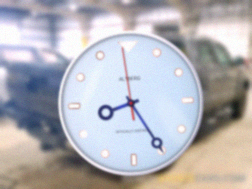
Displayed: 8 h 24 min 59 s
